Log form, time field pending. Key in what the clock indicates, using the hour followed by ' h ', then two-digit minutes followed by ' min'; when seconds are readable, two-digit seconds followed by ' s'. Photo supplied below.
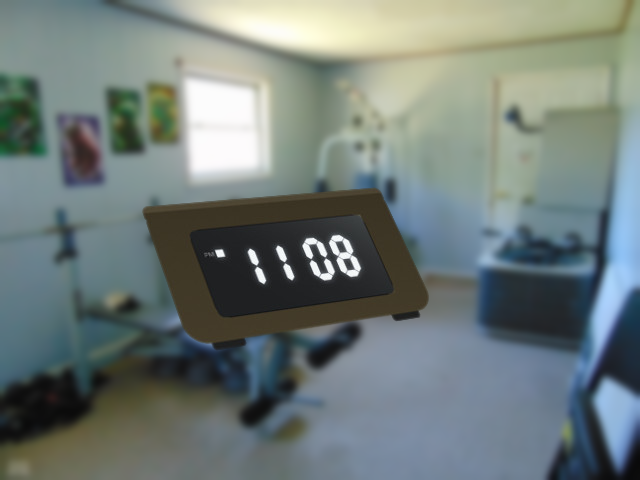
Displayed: 11 h 08 min
